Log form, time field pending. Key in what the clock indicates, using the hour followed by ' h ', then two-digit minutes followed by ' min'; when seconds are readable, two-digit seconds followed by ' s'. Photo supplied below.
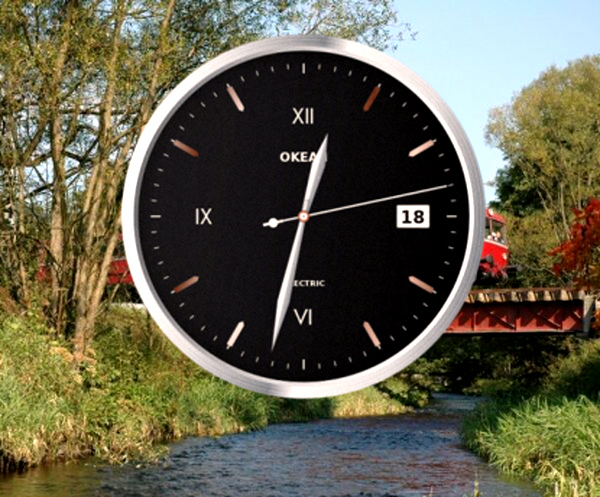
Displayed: 12 h 32 min 13 s
